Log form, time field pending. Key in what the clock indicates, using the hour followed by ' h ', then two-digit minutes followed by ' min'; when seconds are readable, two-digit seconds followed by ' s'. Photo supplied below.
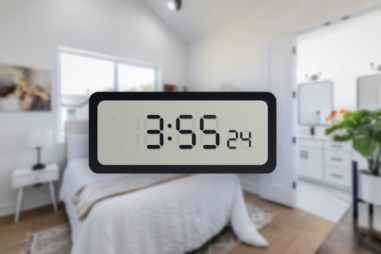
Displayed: 3 h 55 min 24 s
